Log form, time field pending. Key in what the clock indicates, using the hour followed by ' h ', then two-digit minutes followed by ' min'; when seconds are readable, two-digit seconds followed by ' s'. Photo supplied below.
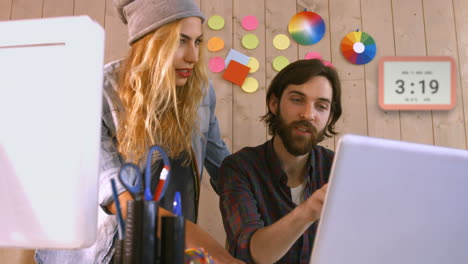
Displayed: 3 h 19 min
